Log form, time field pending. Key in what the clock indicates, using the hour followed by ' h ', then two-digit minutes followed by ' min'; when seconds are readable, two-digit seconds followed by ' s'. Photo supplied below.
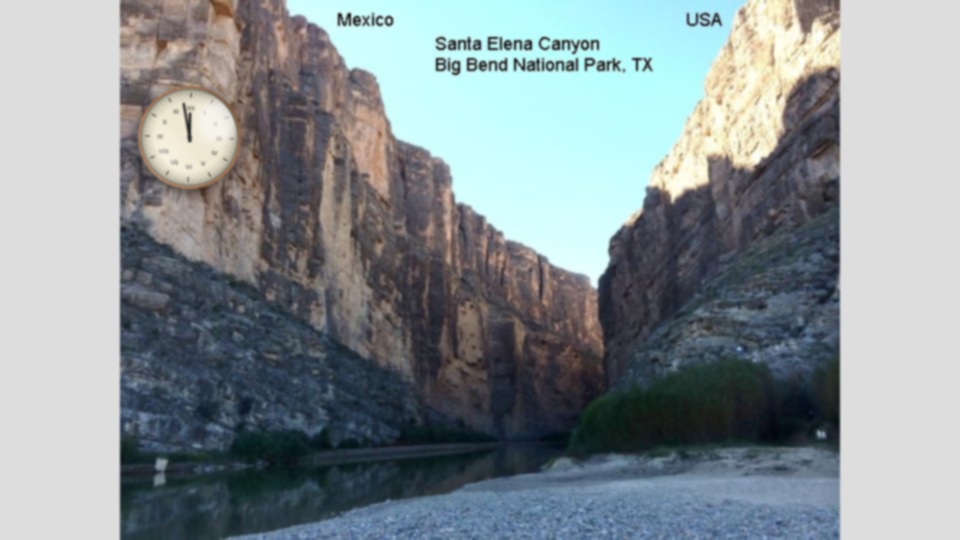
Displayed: 11 h 58 min
